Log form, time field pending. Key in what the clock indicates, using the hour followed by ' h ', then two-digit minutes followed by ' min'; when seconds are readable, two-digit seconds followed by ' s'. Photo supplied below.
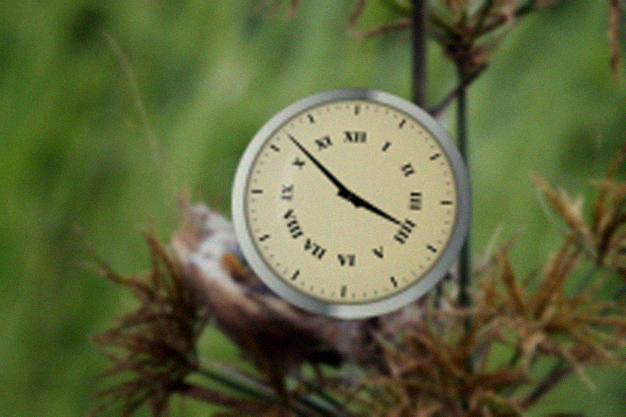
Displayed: 3 h 52 min
